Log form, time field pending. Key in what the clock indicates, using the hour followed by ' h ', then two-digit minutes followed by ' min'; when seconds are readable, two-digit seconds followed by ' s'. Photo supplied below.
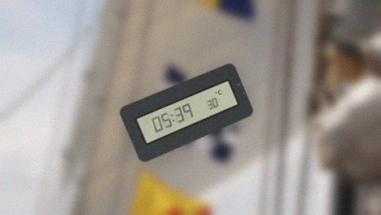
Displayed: 5 h 39 min
